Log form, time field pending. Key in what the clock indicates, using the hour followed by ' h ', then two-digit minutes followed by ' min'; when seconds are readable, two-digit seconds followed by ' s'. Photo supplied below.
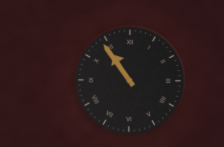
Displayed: 10 h 54 min
